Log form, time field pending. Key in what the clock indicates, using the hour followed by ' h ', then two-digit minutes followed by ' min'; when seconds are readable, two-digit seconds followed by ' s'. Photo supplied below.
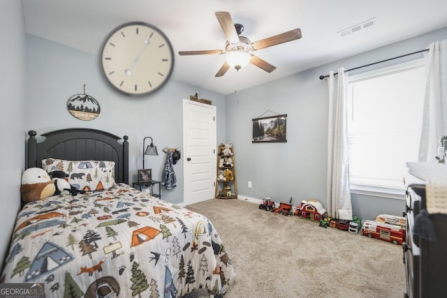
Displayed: 7 h 05 min
